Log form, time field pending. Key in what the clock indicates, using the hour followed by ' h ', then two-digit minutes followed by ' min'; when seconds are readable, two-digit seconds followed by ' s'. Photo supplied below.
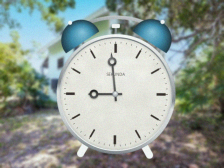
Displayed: 8 h 59 min
